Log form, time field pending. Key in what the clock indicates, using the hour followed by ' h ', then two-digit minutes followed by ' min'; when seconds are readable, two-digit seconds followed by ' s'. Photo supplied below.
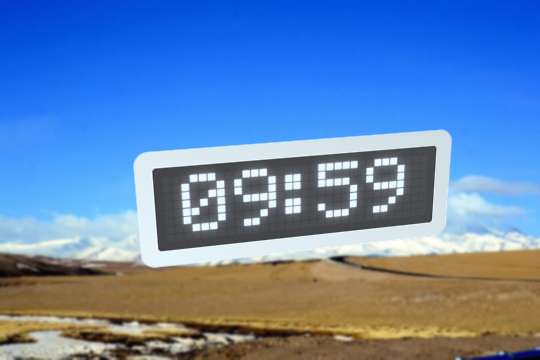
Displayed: 9 h 59 min
